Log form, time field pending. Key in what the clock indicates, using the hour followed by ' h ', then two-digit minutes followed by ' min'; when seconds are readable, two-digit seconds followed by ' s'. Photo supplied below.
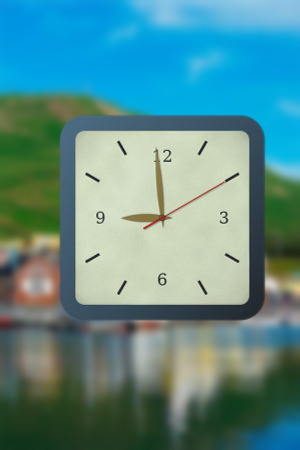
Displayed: 8 h 59 min 10 s
